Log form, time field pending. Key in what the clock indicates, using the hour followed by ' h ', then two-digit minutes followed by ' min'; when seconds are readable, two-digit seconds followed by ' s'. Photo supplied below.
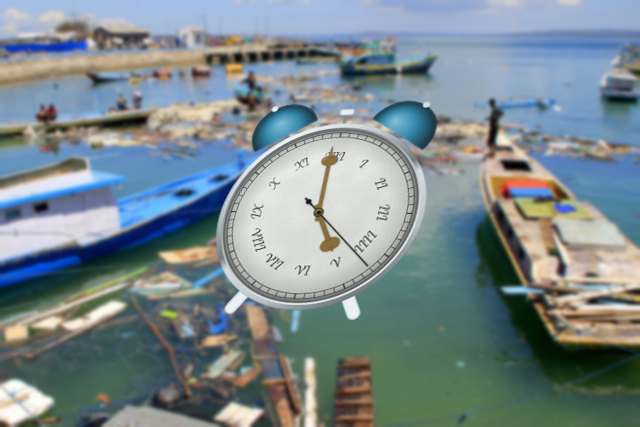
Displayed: 4 h 59 min 22 s
